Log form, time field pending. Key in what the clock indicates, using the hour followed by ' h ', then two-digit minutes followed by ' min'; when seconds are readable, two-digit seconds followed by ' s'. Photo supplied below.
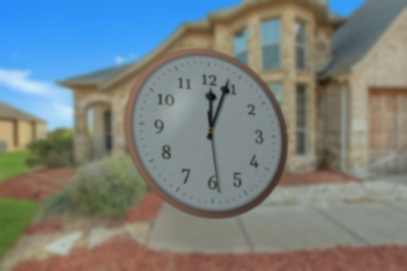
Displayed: 12 h 03 min 29 s
